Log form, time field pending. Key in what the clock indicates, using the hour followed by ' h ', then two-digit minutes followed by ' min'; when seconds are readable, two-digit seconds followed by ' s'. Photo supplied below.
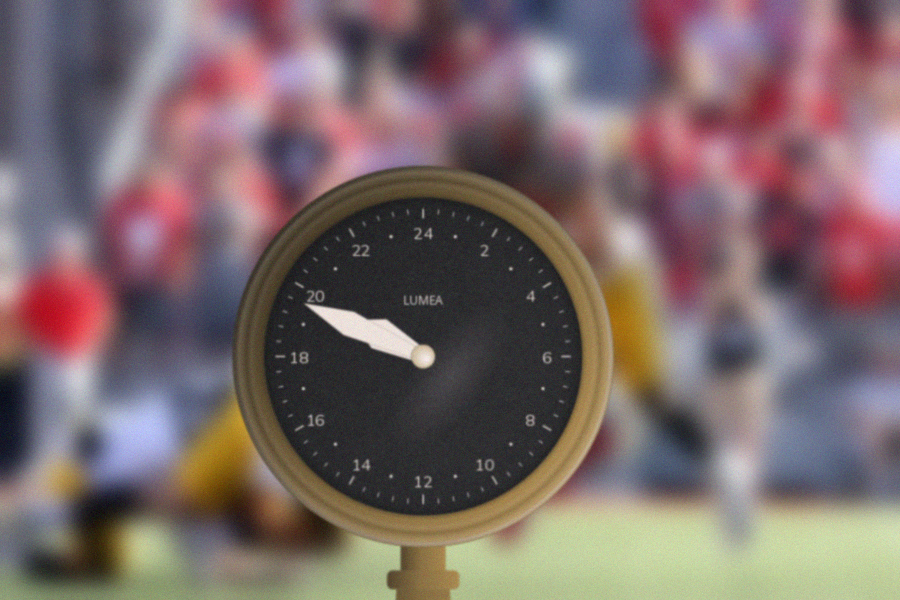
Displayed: 19 h 49 min
